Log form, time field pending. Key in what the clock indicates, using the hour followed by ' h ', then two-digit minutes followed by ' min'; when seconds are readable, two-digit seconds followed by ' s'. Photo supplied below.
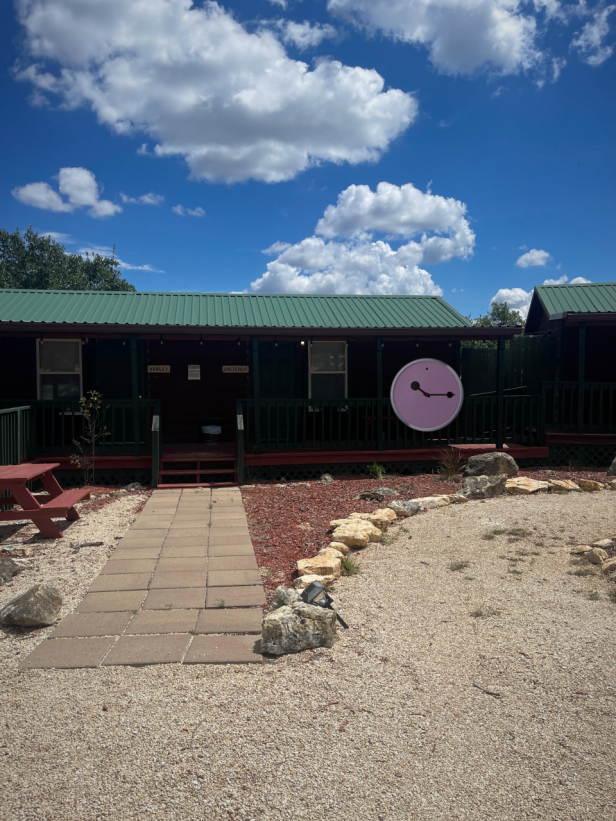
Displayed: 10 h 15 min
